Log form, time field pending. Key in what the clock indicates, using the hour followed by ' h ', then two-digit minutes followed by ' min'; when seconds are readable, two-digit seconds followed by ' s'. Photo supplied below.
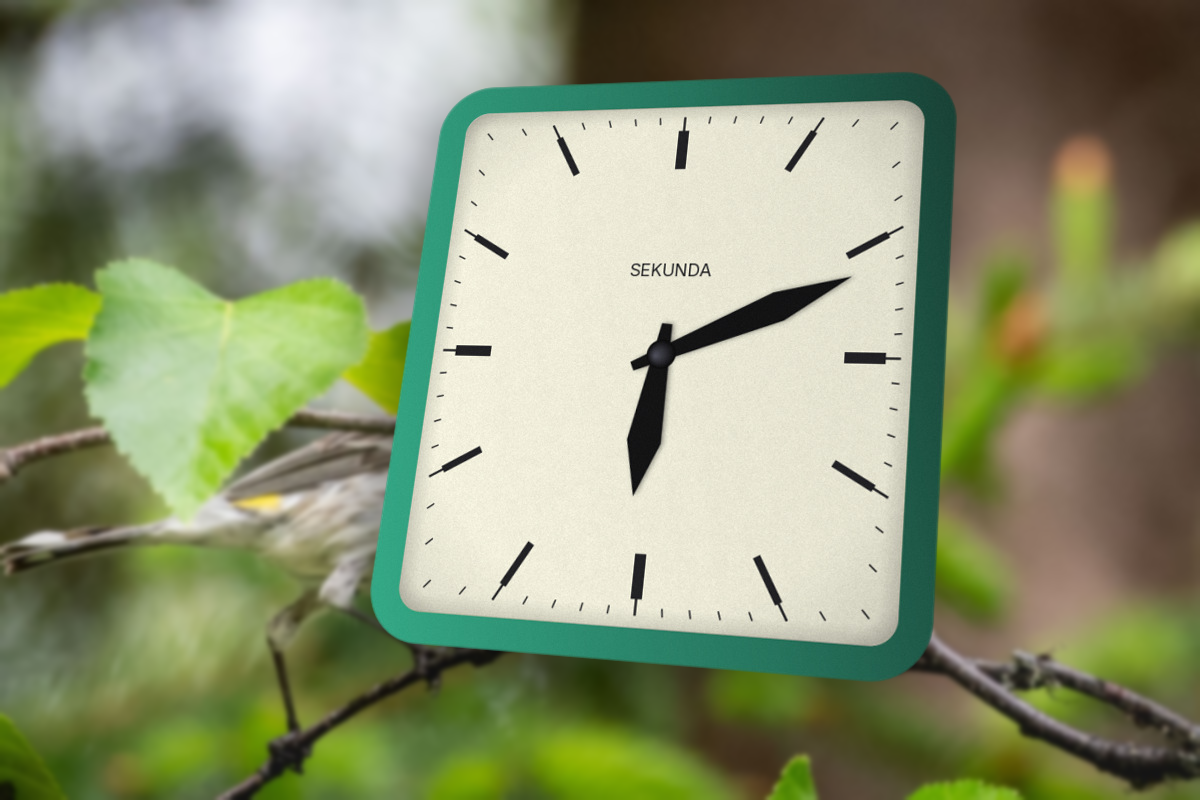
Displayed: 6 h 11 min
